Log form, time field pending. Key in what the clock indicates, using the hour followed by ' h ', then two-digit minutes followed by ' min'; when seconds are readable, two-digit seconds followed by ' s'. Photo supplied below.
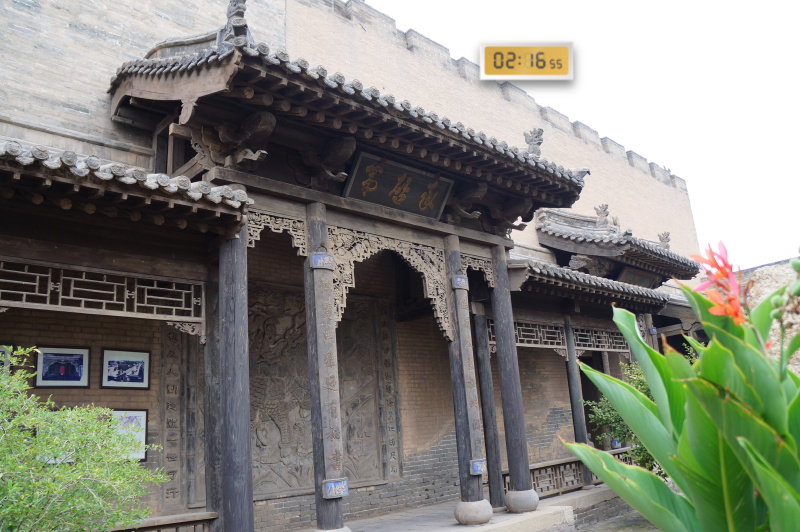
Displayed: 2 h 16 min
